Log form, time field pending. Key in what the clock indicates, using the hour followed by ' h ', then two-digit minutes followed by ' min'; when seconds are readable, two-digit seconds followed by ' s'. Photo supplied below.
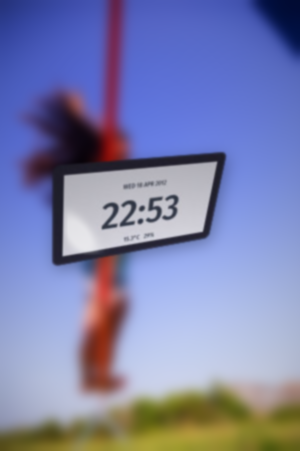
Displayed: 22 h 53 min
